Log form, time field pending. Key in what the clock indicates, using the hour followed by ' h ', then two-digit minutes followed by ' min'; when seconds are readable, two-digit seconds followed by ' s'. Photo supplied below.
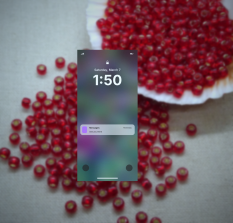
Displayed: 1 h 50 min
